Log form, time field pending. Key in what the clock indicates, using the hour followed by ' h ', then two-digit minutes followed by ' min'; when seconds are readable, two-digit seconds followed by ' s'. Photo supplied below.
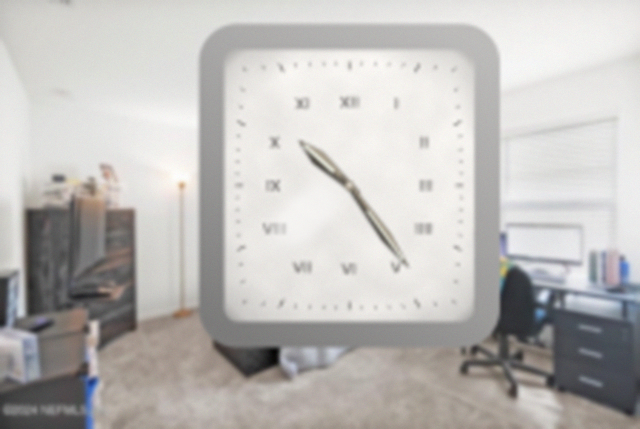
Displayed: 10 h 24 min
